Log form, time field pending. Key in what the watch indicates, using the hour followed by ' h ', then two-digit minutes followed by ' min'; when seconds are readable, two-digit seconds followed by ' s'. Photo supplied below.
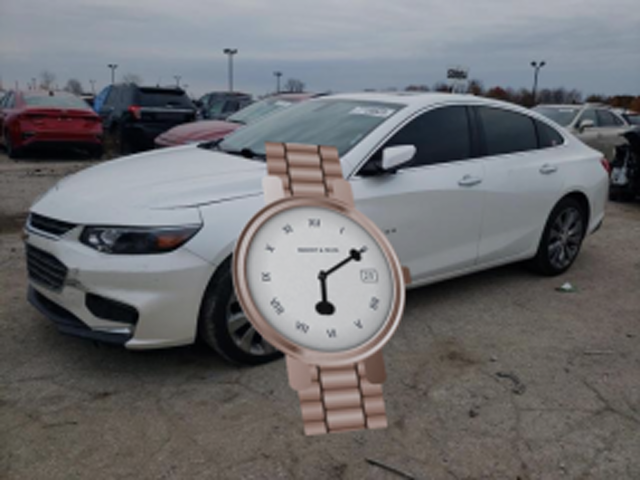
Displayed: 6 h 10 min
